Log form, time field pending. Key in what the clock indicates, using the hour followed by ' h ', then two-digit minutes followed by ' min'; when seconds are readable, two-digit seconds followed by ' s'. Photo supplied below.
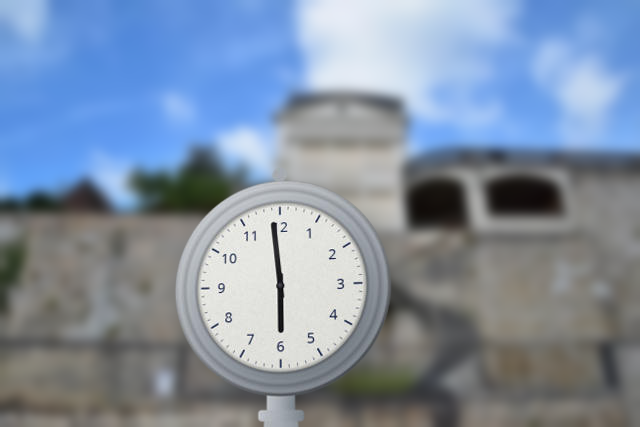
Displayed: 5 h 59 min
